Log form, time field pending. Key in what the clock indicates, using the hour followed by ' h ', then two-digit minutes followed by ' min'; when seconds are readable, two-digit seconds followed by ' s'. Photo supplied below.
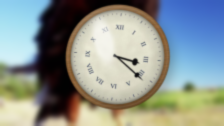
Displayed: 3 h 21 min
